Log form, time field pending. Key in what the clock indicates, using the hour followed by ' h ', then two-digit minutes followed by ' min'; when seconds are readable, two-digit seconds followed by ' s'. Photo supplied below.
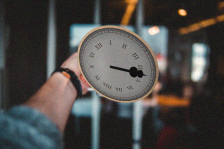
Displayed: 4 h 22 min
